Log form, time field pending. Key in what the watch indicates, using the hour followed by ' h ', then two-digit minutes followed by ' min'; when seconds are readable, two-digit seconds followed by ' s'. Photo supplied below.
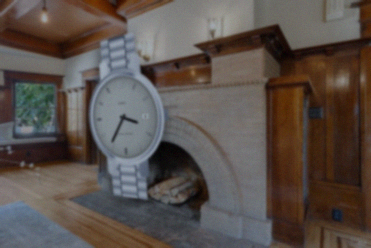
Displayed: 3 h 36 min
